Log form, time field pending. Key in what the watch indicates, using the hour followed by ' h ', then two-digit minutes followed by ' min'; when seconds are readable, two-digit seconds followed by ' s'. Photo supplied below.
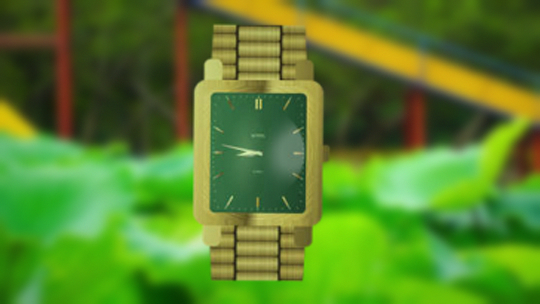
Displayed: 8 h 47 min
